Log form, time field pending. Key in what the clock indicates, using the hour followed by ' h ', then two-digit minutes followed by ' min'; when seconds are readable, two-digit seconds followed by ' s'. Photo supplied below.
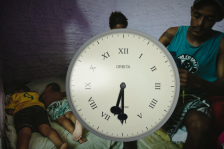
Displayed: 6 h 30 min
